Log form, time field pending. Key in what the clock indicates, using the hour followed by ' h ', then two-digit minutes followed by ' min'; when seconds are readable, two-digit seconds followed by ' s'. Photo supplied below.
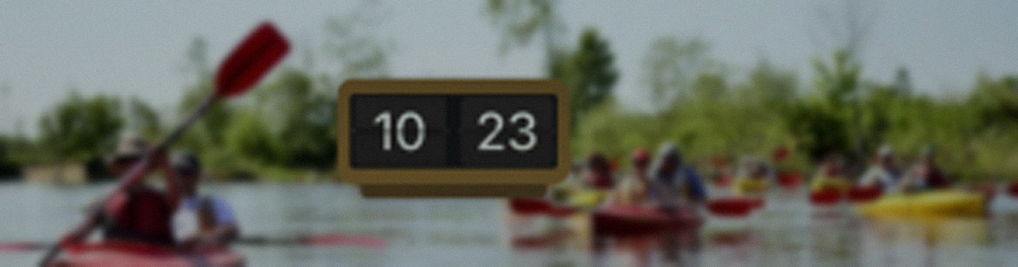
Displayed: 10 h 23 min
